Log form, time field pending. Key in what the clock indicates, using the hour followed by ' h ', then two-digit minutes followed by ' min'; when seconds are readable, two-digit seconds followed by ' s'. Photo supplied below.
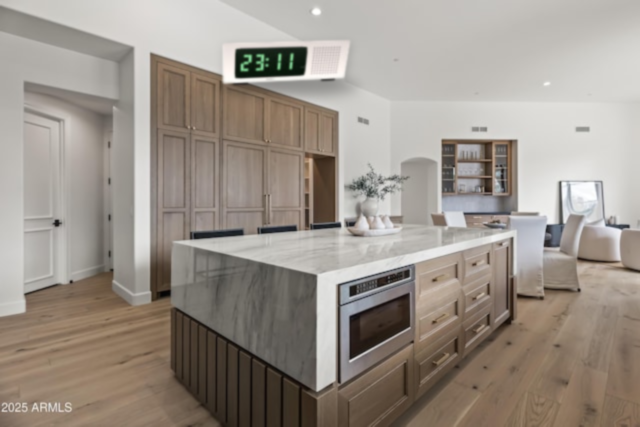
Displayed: 23 h 11 min
